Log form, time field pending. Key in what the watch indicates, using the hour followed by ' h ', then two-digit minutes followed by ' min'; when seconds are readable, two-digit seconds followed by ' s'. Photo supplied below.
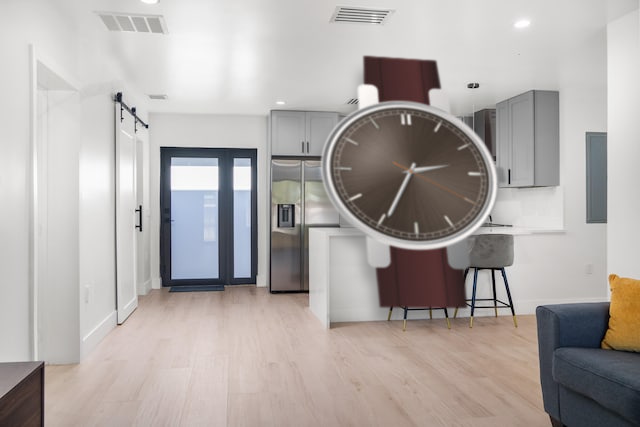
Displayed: 2 h 34 min 20 s
